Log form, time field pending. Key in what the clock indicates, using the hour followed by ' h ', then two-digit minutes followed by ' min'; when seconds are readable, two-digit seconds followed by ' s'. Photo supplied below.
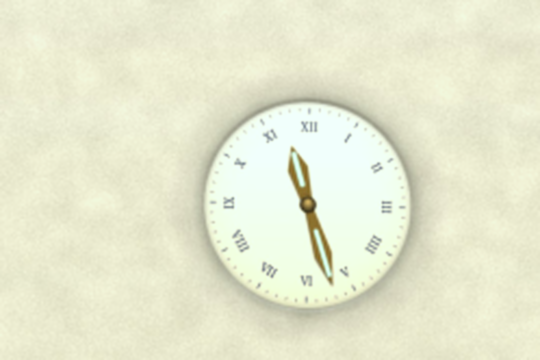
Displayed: 11 h 27 min
